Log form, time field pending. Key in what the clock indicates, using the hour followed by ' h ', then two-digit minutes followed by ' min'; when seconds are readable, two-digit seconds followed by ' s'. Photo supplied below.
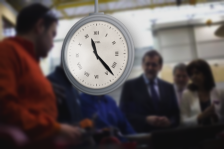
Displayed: 11 h 23 min
